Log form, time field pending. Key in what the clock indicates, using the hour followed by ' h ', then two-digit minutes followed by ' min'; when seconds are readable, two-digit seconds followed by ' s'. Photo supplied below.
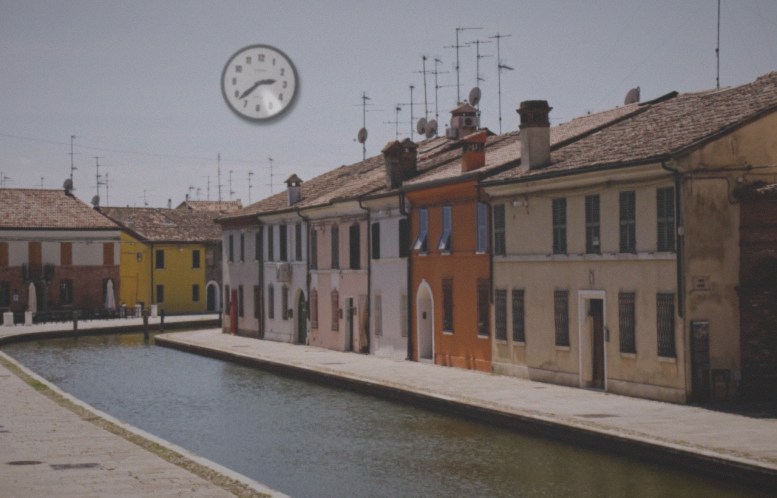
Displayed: 2 h 38 min
